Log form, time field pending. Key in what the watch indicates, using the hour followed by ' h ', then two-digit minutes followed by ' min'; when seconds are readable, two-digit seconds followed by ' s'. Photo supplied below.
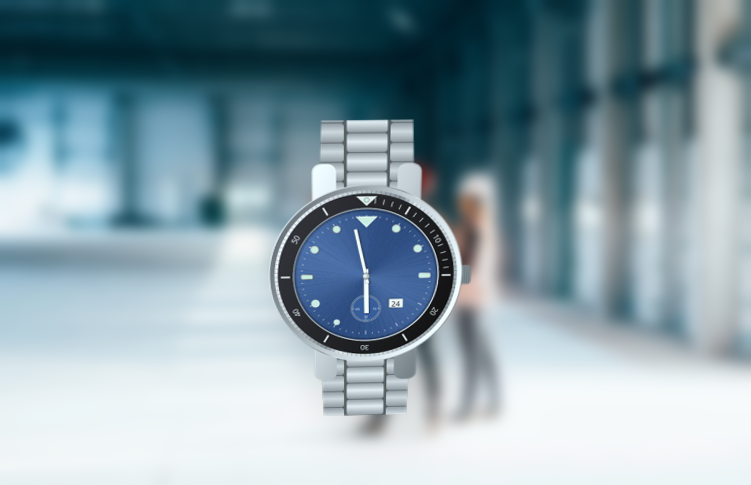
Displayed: 5 h 58 min
